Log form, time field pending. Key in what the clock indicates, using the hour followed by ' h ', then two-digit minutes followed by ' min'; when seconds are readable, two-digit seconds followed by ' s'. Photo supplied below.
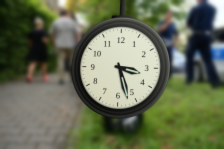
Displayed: 3 h 27 min
